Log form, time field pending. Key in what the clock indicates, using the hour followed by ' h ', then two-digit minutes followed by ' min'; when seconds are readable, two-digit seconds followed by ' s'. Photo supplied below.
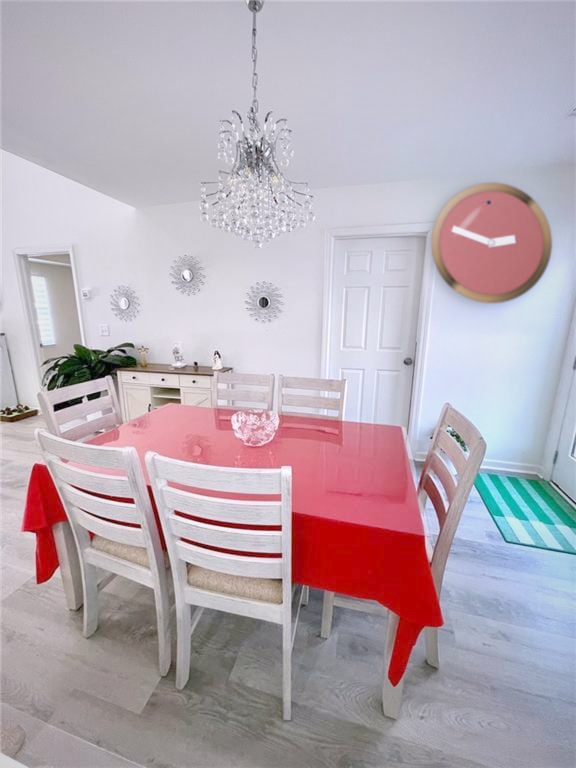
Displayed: 2 h 49 min
